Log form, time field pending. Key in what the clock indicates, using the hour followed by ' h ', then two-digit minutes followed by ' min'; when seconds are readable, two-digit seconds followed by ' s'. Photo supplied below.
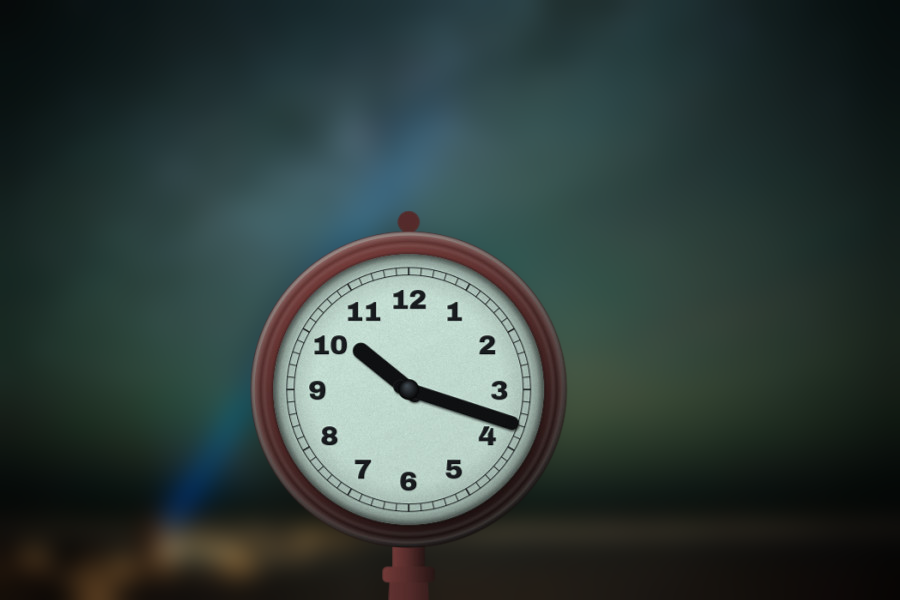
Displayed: 10 h 18 min
